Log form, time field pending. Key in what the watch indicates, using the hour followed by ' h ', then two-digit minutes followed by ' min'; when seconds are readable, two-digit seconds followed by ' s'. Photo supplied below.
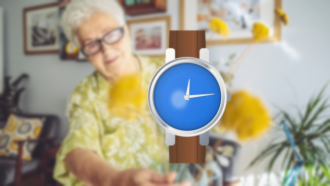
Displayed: 12 h 14 min
